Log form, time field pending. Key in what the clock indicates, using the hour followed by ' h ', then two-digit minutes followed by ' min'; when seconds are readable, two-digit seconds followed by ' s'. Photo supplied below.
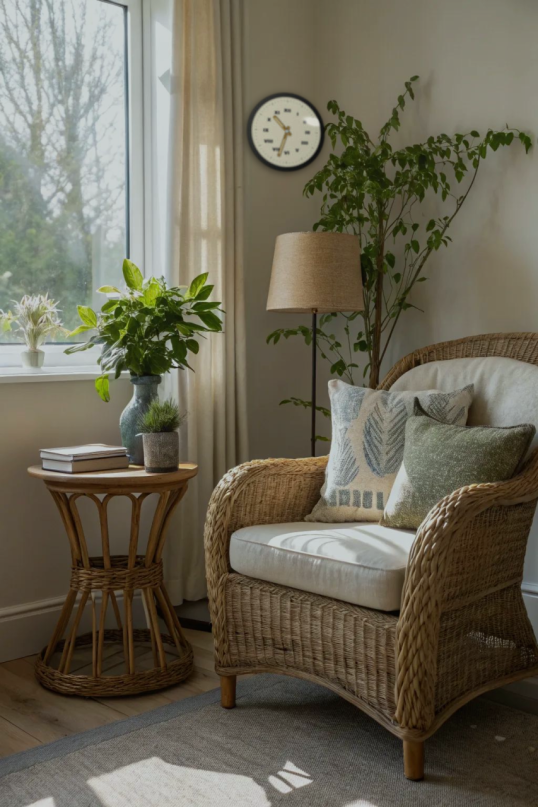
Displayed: 10 h 33 min
